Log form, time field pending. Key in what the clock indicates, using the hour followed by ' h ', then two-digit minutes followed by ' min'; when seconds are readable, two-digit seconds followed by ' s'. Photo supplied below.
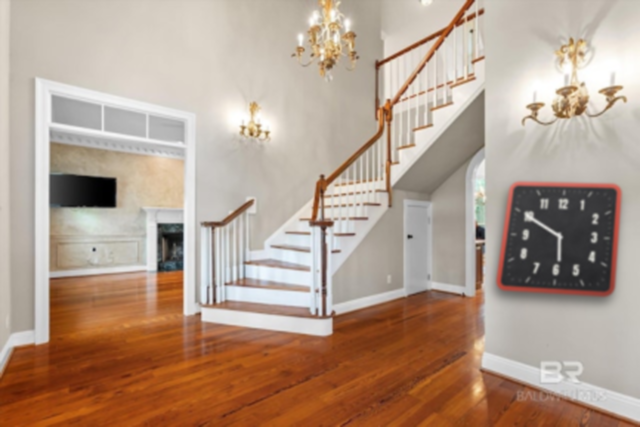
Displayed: 5 h 50 min
